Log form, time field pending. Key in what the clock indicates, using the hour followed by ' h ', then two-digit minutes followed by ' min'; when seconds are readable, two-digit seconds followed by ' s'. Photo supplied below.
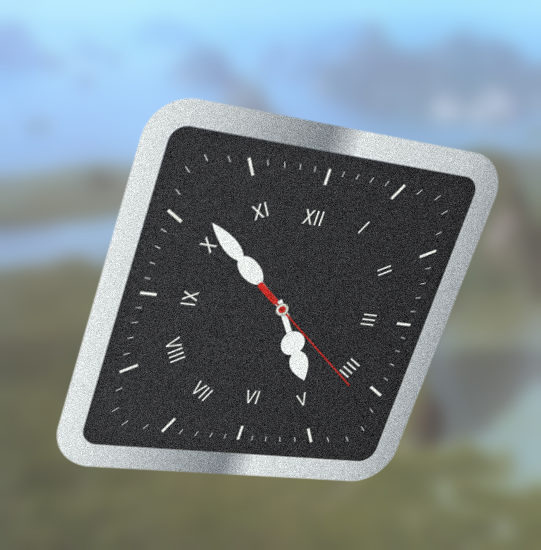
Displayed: 4 h 51 min 21 s
